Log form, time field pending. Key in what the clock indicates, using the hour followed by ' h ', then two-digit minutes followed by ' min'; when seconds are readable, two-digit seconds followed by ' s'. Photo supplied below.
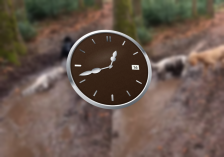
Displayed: 12 h 42 min
